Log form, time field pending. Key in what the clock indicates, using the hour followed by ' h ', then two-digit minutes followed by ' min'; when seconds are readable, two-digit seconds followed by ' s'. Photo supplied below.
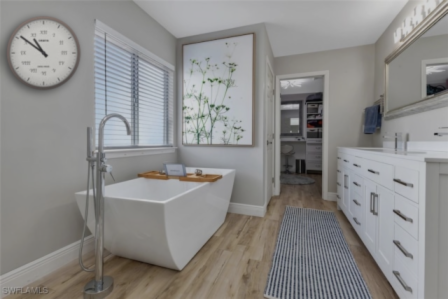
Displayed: 10 h 51 min
